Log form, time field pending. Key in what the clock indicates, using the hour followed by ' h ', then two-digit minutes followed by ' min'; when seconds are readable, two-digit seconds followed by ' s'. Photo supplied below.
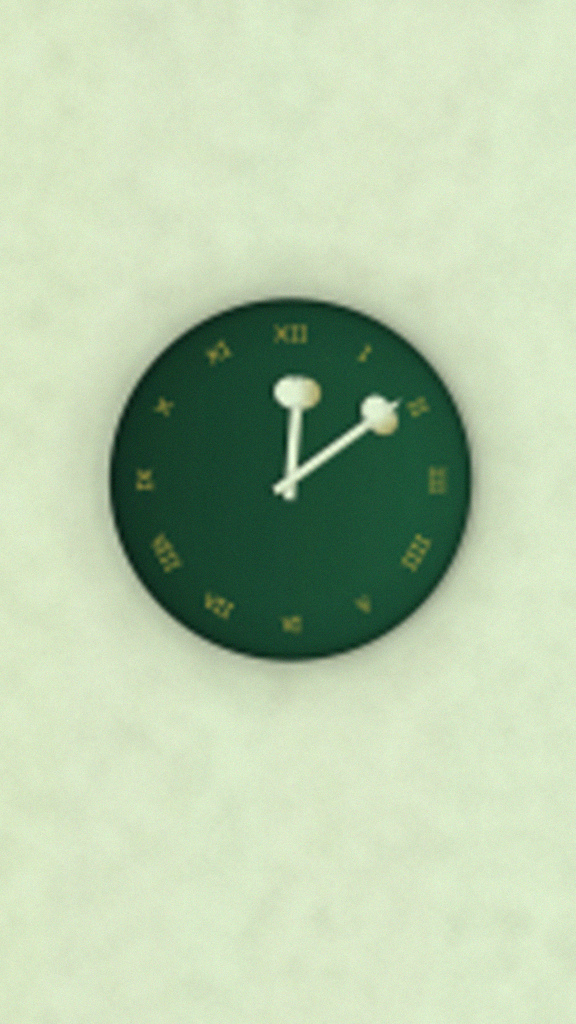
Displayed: 12 h 09 min
